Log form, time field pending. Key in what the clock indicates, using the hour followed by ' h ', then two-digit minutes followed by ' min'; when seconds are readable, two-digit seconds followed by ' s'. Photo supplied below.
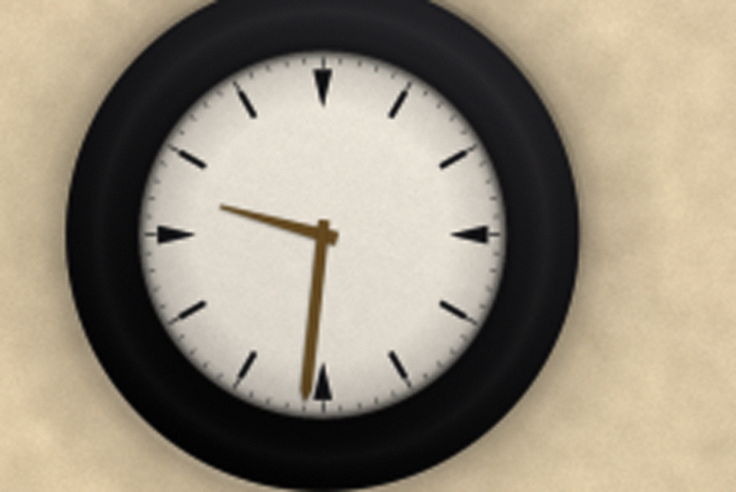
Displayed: 9 h 31 min
